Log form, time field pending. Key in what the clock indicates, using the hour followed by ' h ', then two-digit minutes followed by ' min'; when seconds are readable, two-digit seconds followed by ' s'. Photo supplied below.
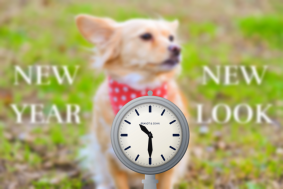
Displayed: 10 h 30 min
